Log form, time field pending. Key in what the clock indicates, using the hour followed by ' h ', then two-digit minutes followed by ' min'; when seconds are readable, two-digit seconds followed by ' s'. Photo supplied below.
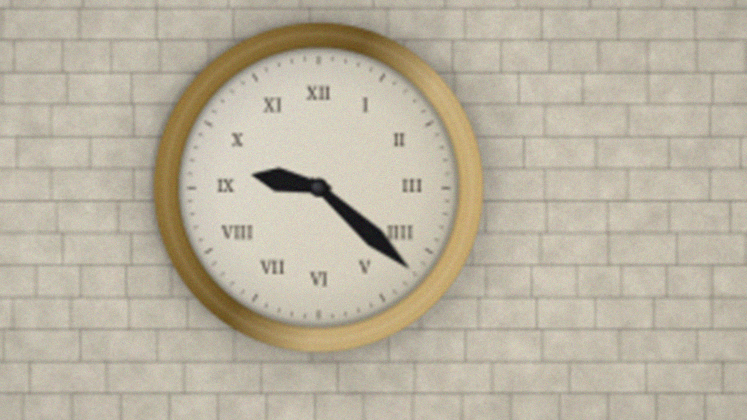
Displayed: 9 h 22 min
